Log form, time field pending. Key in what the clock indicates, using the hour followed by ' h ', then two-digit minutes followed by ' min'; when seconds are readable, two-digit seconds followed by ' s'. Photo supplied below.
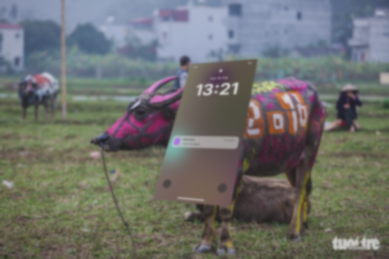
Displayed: 13 h 21 min
